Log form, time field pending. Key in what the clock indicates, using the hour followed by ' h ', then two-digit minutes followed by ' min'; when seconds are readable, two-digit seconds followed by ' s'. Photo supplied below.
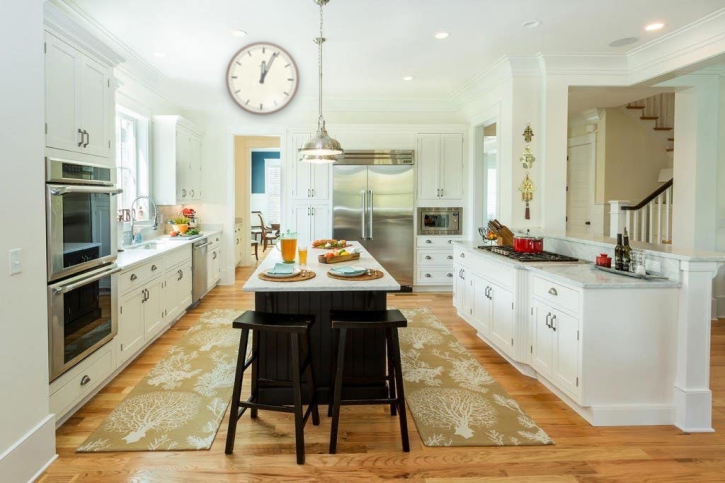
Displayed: 12 h 04 min
